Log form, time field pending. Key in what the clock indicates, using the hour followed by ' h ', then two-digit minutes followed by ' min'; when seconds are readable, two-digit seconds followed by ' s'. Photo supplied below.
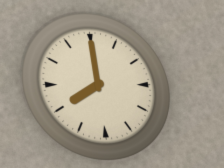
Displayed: 8 h 00 min
